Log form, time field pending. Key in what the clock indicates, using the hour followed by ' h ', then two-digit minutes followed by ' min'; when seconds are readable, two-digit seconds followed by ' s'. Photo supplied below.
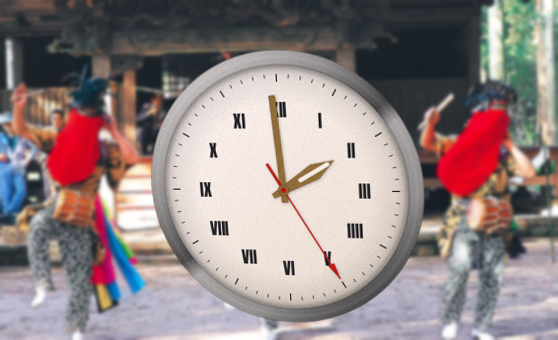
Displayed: 1 h 59 min 25 s
